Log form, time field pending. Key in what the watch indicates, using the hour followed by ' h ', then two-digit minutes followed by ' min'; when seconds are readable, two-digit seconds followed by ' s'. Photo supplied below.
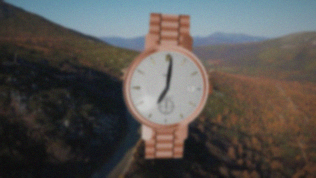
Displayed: 7 h 01 min
